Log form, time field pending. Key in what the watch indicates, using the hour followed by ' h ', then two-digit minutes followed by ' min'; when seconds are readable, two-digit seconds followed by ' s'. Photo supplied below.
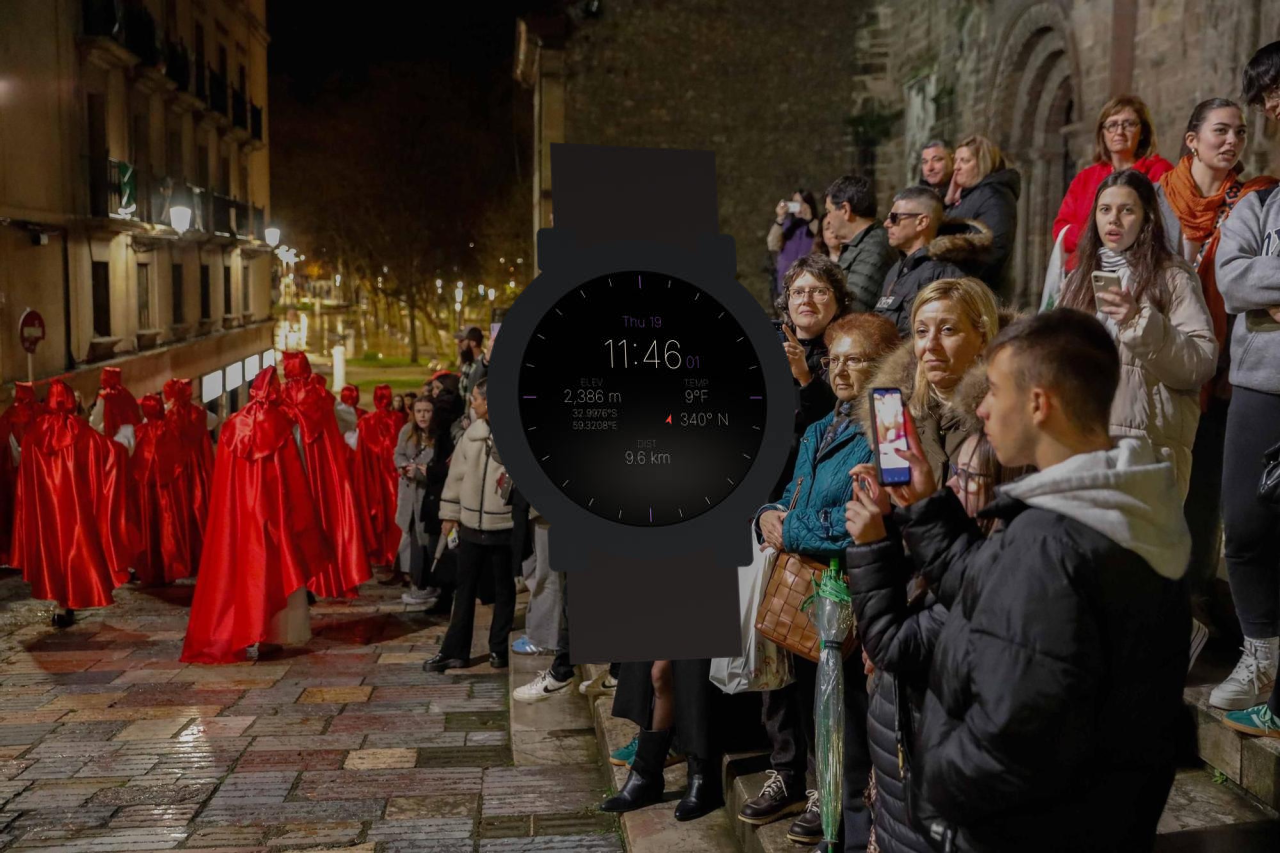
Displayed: 11 h 46 min 01 s
